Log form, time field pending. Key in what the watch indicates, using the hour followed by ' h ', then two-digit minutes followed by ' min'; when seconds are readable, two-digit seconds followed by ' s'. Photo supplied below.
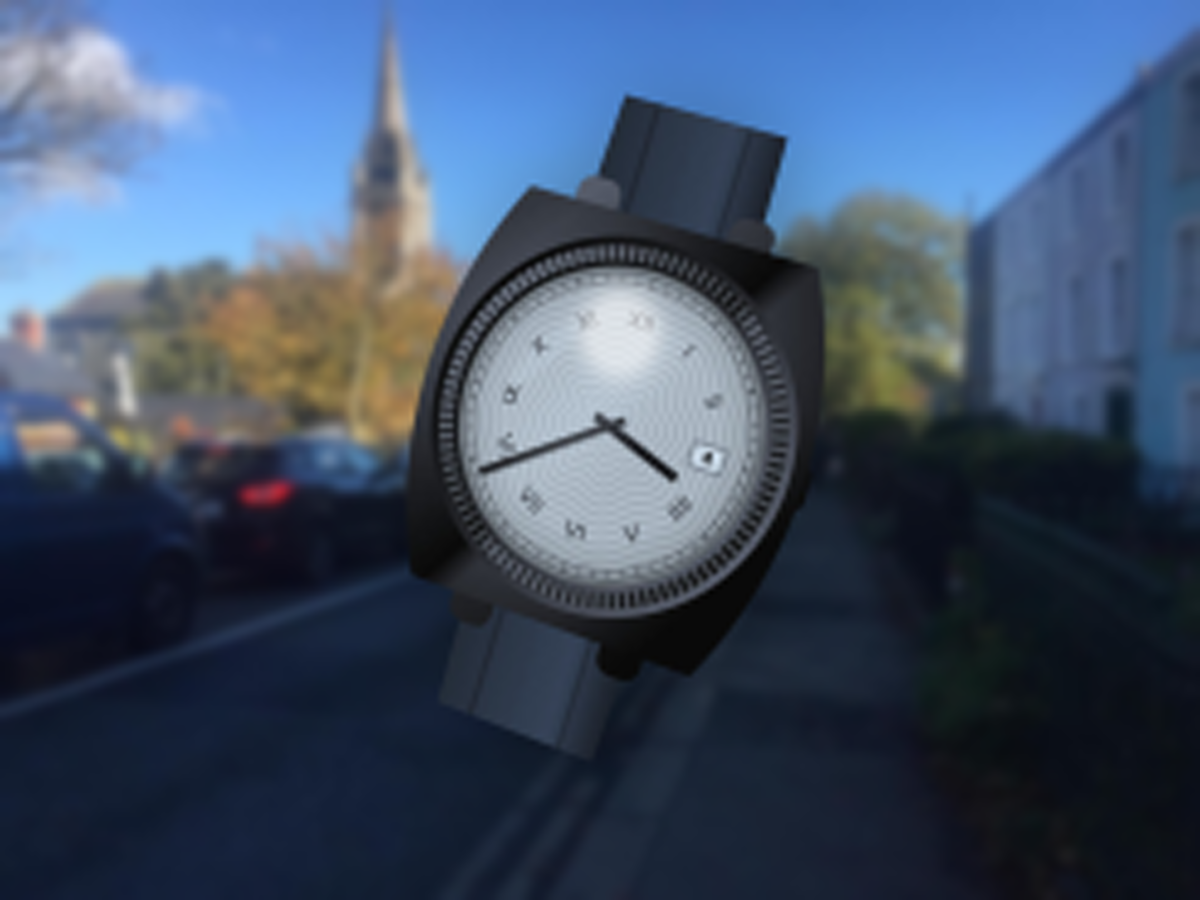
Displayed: 3 h 39 min
